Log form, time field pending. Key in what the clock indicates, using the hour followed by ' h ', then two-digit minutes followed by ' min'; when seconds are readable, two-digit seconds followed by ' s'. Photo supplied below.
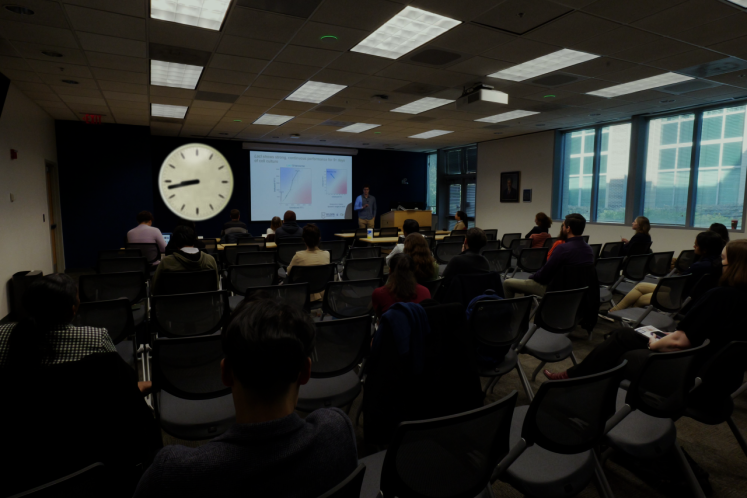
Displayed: 8 h 43 min
